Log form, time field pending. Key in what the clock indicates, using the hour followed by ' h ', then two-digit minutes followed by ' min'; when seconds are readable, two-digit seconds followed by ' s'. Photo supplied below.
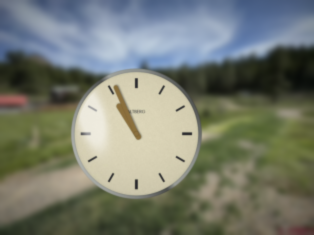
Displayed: 10 h 56 min
